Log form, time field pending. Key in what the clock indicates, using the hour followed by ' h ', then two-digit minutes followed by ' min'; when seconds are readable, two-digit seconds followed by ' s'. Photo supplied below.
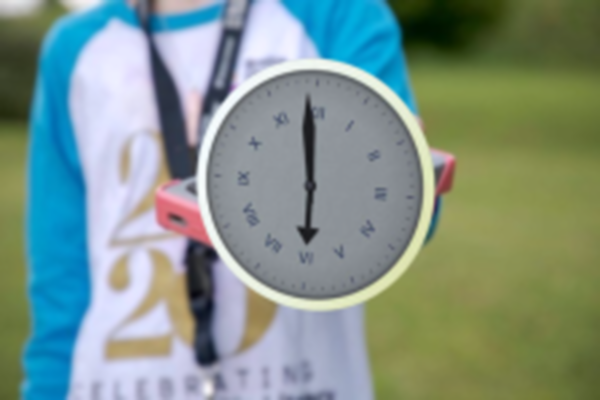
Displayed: 5 h 59 min
